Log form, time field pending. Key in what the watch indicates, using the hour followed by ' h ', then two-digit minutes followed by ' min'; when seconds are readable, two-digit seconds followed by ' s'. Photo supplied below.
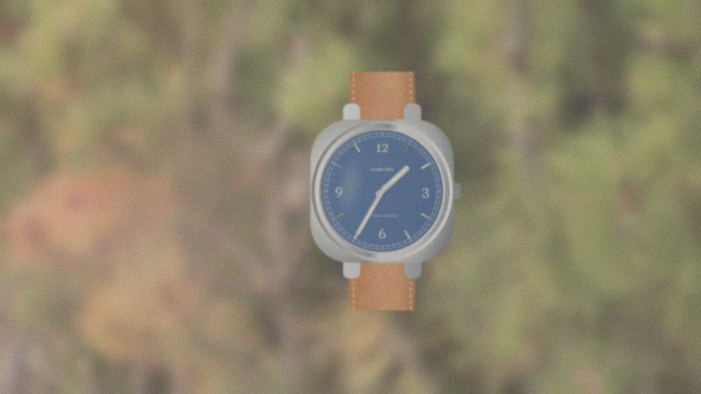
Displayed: 1 h 35 min
